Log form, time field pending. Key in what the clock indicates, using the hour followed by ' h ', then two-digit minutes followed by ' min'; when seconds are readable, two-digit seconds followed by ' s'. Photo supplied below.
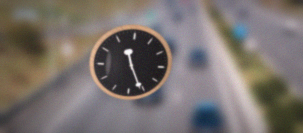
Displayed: 11 h 26 min
